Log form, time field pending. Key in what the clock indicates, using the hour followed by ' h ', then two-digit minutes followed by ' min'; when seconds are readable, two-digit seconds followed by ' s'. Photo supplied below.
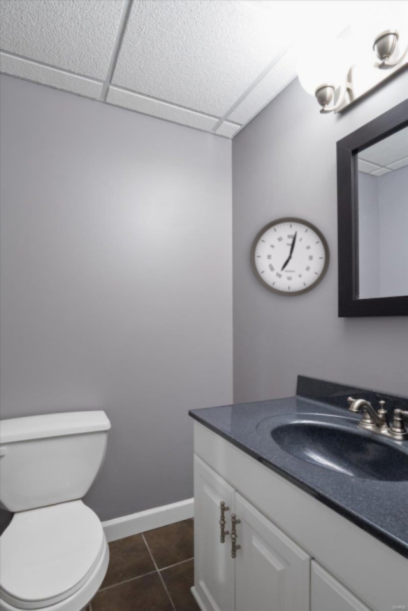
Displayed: 7 h 02 min
